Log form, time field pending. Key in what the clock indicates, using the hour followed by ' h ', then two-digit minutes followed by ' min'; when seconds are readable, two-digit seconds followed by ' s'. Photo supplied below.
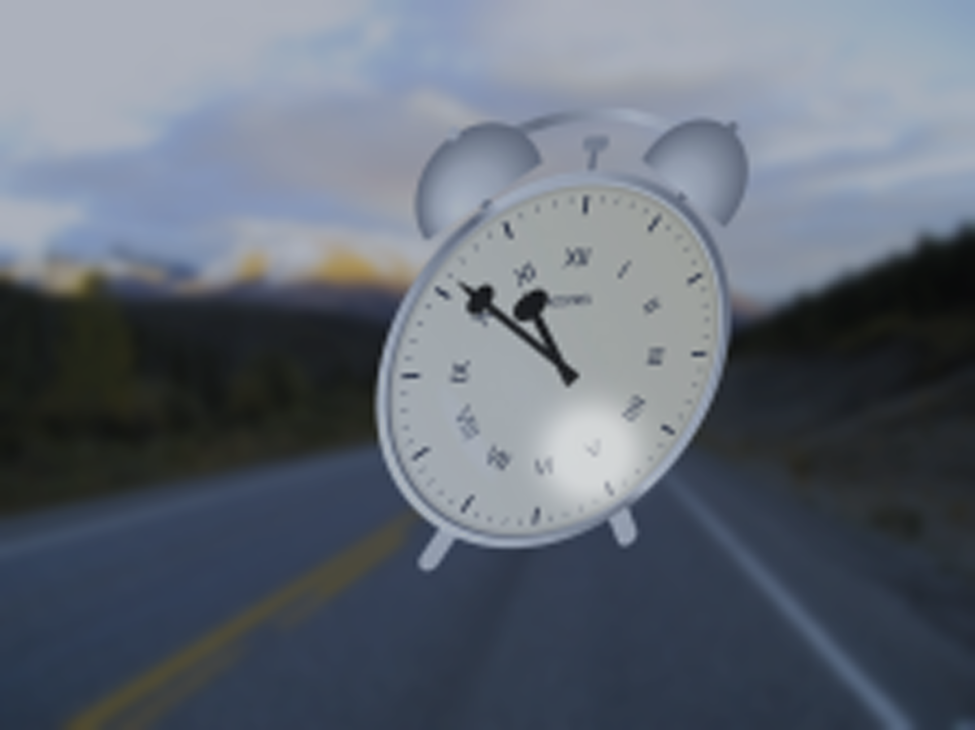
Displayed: 10 h 51 min
